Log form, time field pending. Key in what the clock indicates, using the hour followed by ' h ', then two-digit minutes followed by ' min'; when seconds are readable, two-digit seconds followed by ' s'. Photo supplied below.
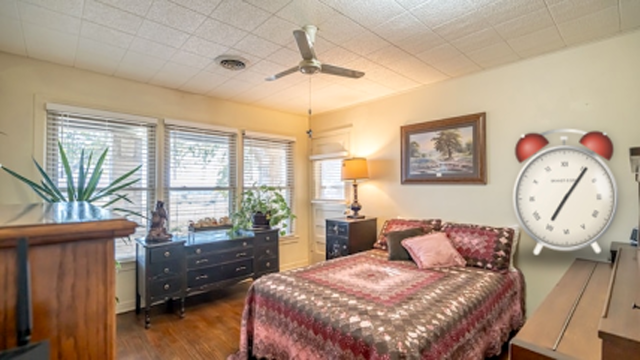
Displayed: 7 h 06 min
